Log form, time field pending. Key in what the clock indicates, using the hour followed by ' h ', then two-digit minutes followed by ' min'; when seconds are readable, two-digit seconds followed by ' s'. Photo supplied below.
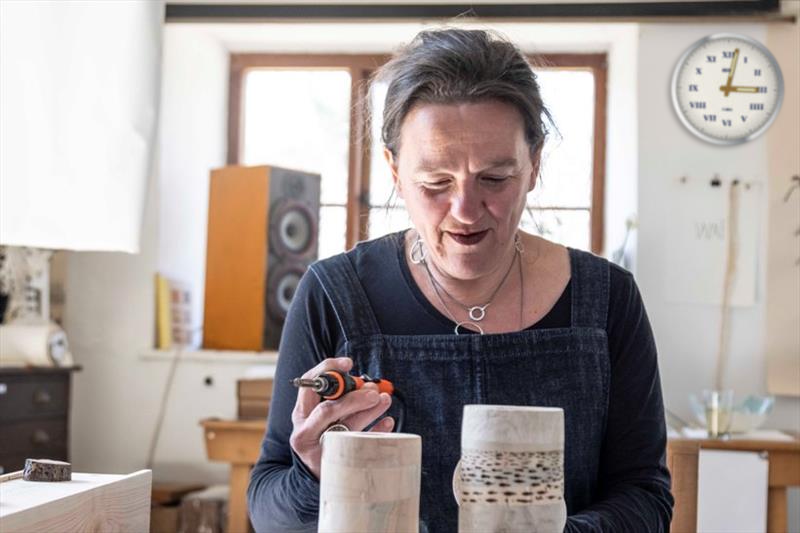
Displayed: 3 h 02 min
